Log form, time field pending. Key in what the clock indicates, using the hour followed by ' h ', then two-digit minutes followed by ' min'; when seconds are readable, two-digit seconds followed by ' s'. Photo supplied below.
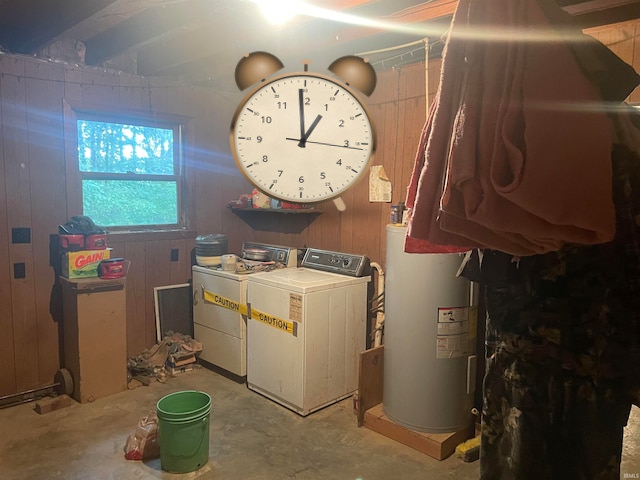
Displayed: 12 h 59 min 16 s
